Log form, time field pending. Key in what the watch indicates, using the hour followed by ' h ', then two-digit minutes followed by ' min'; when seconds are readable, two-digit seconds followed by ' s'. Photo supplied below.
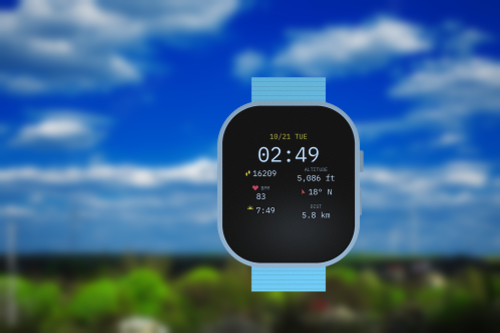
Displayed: 2 h 49 min
